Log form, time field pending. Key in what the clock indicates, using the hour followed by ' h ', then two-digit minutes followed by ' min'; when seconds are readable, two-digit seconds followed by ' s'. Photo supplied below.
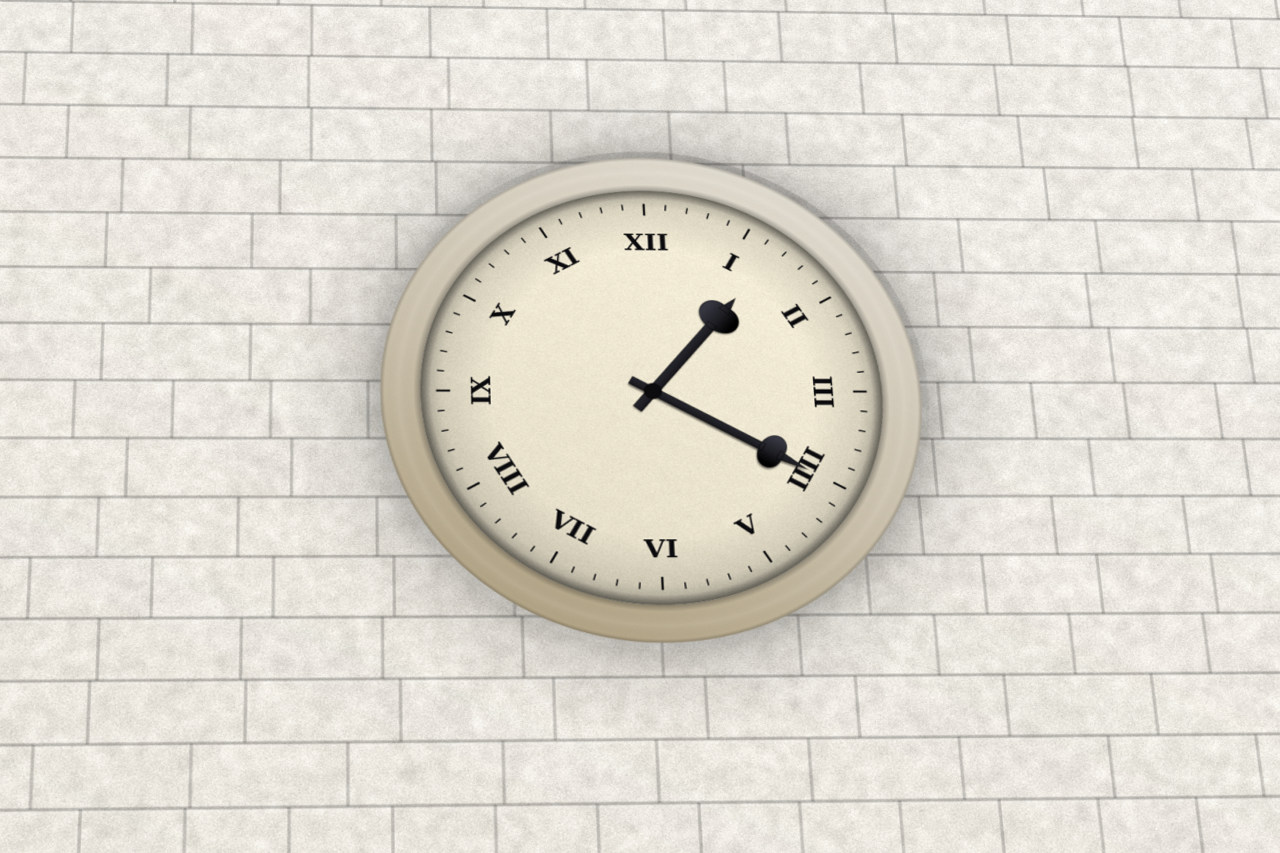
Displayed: 1 h 20 min
